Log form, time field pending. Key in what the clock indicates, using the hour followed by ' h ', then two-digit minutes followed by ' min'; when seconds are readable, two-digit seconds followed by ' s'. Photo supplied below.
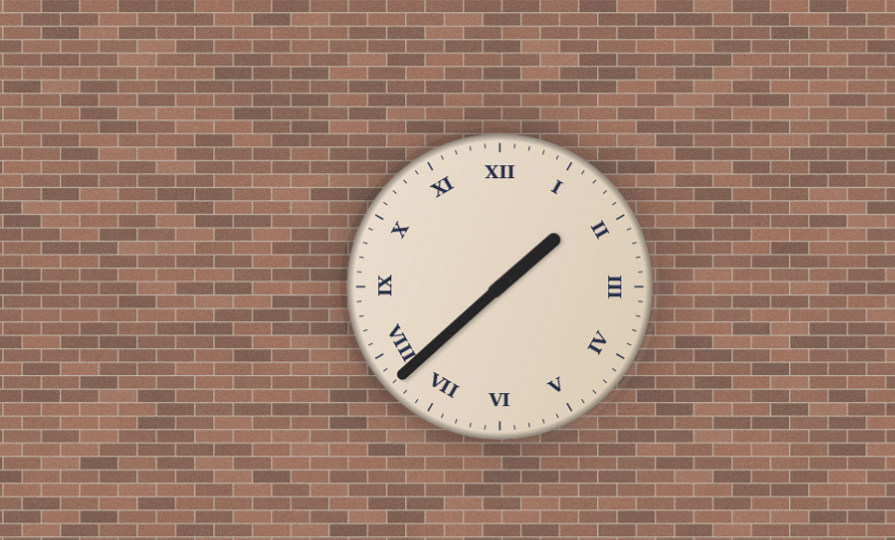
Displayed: 1 h 38 min
